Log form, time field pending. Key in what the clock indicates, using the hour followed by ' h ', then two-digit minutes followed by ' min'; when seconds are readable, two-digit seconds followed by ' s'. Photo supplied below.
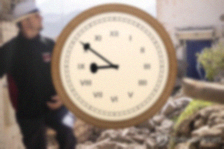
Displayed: 8 h 51 min
